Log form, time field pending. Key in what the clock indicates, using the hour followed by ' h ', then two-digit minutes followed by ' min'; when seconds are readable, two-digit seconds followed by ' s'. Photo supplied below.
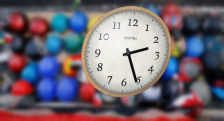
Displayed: 2 h 26 min
